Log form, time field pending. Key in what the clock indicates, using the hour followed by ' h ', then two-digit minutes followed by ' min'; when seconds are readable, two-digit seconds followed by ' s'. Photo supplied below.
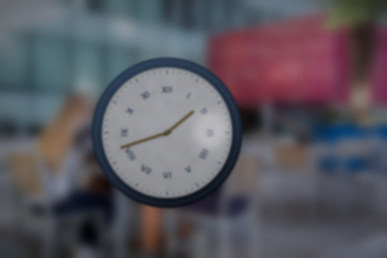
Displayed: 1 h 42 min
